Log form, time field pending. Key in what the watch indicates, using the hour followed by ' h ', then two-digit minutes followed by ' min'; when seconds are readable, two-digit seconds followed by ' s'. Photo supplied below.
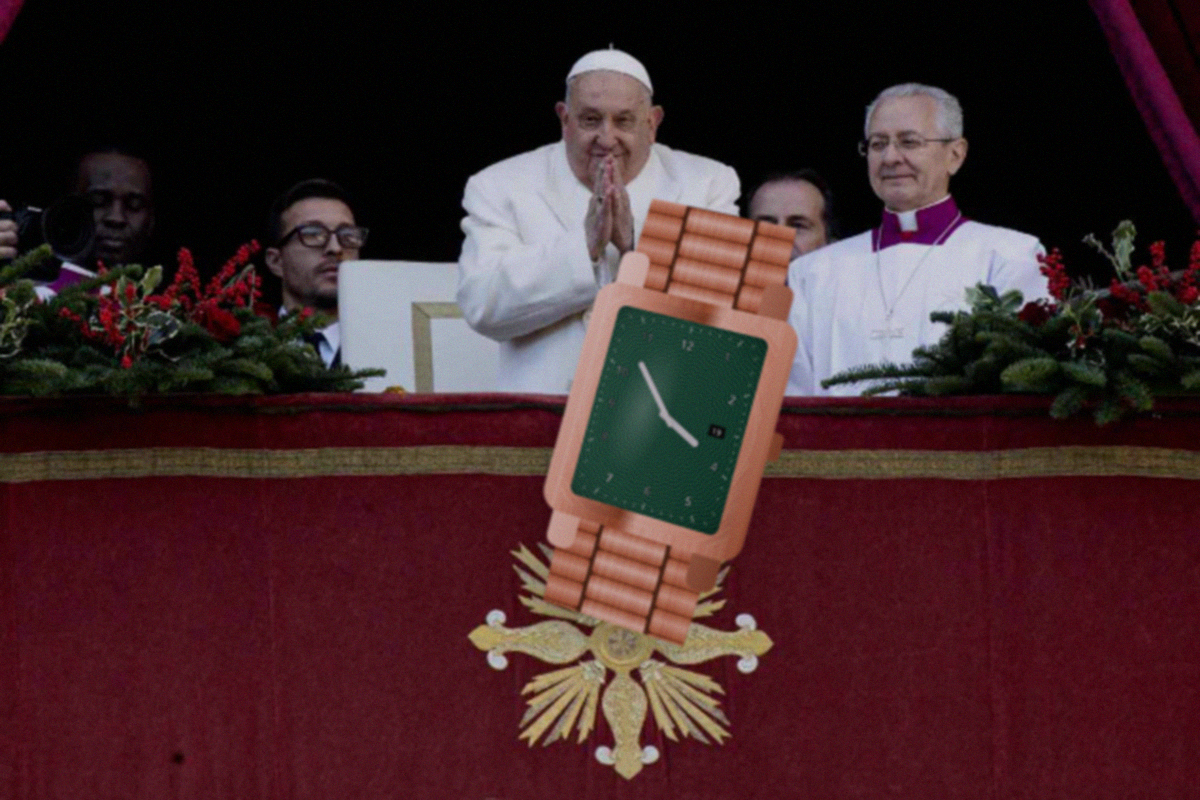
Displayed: 3 h 53 min
